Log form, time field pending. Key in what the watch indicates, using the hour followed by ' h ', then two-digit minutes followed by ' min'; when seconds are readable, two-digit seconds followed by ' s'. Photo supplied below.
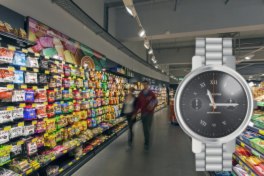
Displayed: 11 h 15 min
